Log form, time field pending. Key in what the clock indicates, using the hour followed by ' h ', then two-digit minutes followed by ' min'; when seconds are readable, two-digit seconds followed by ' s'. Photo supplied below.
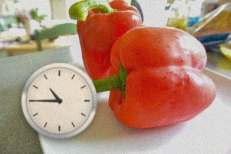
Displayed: 10 h 45 min
